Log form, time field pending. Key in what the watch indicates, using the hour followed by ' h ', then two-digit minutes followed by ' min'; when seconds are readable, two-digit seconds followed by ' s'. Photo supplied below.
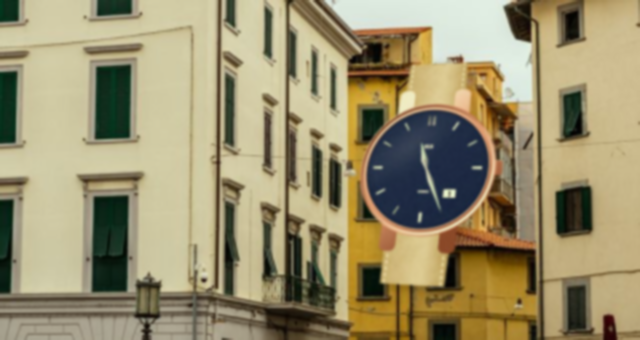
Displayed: 11 h 26 min
